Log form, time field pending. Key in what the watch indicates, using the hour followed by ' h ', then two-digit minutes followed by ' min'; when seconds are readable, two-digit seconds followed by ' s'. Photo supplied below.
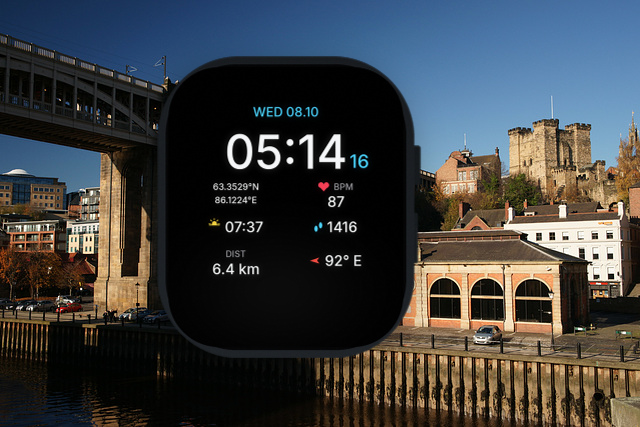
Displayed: 5 h 14 min 16 s
